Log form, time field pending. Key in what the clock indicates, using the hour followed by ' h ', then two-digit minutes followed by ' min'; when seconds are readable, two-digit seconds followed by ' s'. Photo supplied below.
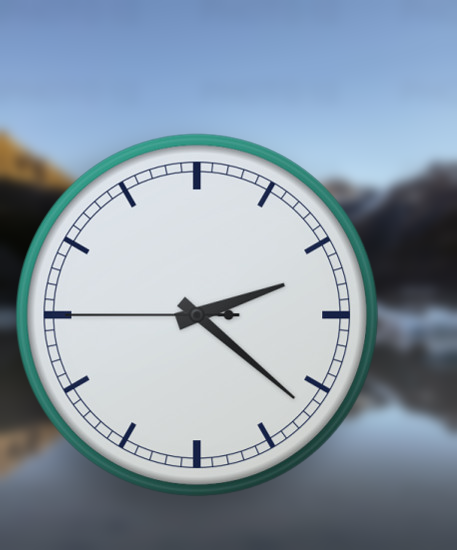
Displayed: 2 h 21 min 45 s
